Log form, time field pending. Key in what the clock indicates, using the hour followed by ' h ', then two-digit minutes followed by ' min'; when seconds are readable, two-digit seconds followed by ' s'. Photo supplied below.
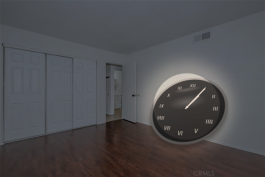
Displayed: 1 h 05 min
